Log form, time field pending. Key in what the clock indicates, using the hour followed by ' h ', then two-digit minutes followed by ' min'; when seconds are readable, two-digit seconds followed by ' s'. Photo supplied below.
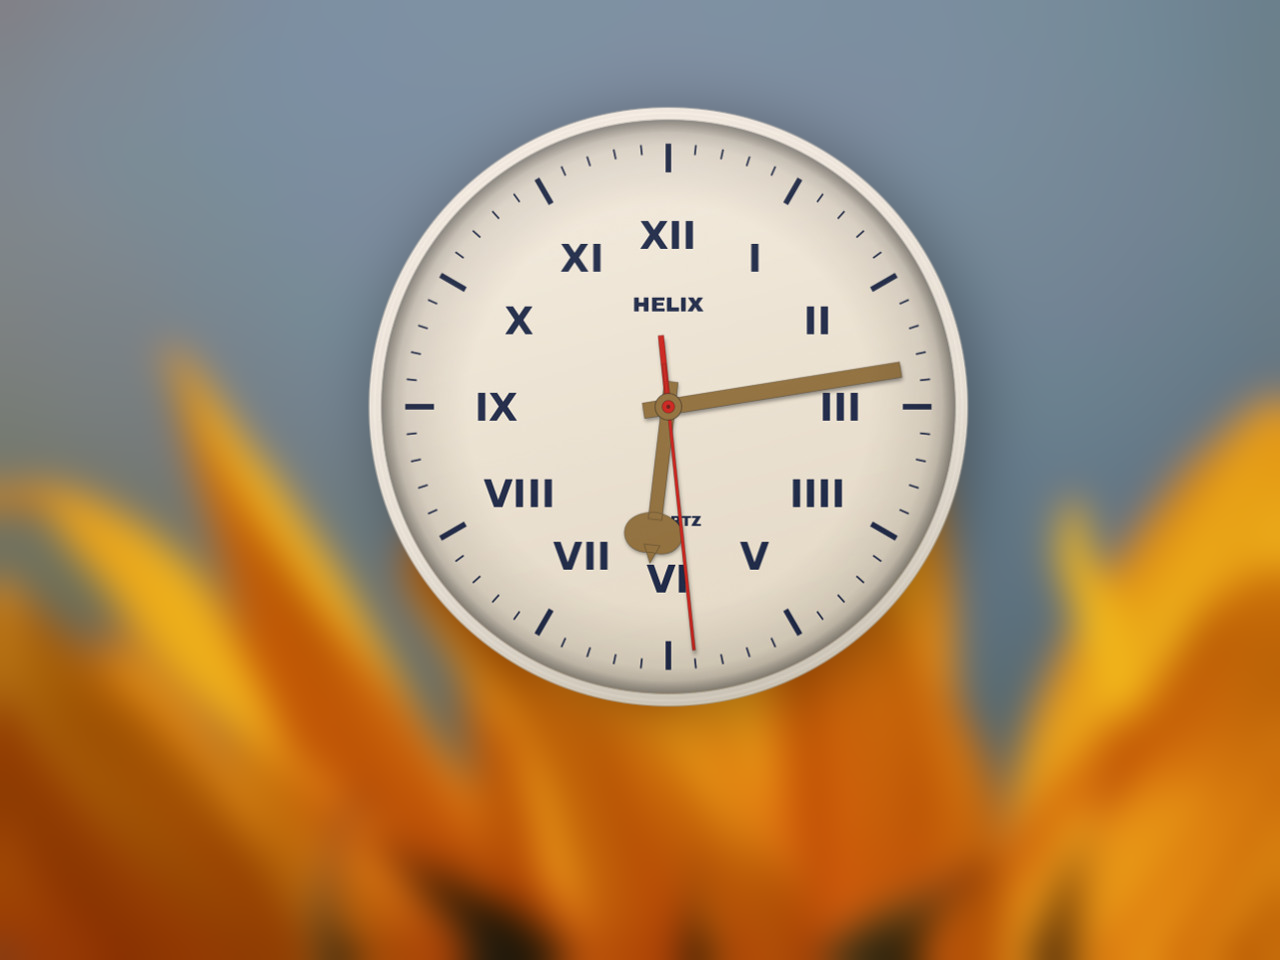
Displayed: 6 h 13 min 29 s
